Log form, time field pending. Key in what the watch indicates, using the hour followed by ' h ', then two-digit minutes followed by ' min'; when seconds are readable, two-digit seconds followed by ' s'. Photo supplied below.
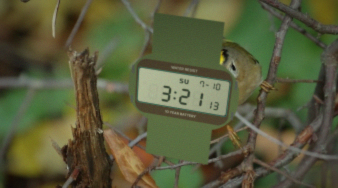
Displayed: 3 h 21 min
